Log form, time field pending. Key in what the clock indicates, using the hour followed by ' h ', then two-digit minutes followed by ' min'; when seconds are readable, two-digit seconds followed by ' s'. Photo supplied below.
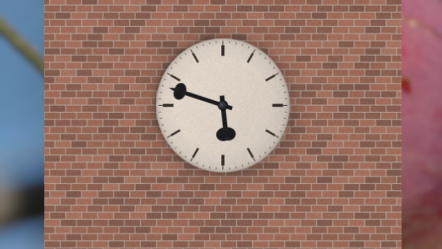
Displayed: 5 h 48 min
